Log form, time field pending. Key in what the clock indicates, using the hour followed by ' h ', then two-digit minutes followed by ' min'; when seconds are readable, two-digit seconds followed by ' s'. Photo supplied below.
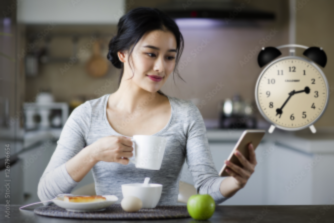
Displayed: 2 h 36 min
